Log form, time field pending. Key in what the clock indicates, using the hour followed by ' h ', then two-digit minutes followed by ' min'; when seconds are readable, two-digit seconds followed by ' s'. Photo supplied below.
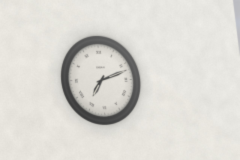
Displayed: 7 h 12 min
